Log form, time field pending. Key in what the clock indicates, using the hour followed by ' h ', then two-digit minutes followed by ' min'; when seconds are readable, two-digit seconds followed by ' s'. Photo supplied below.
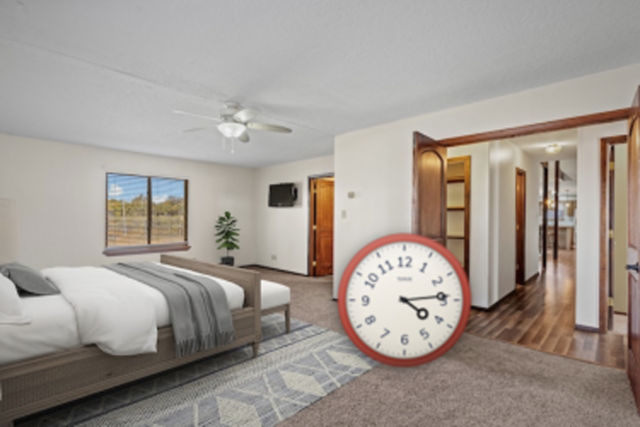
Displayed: 4 h 14 min
